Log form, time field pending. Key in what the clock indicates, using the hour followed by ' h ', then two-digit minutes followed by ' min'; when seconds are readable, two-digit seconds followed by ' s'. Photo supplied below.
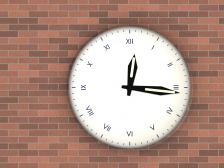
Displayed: 12 h 16 min
